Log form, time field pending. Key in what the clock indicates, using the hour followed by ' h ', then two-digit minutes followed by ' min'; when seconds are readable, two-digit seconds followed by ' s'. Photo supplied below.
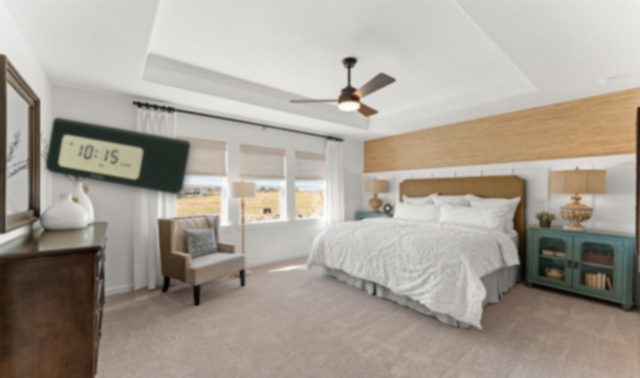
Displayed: 10 h 15 min
